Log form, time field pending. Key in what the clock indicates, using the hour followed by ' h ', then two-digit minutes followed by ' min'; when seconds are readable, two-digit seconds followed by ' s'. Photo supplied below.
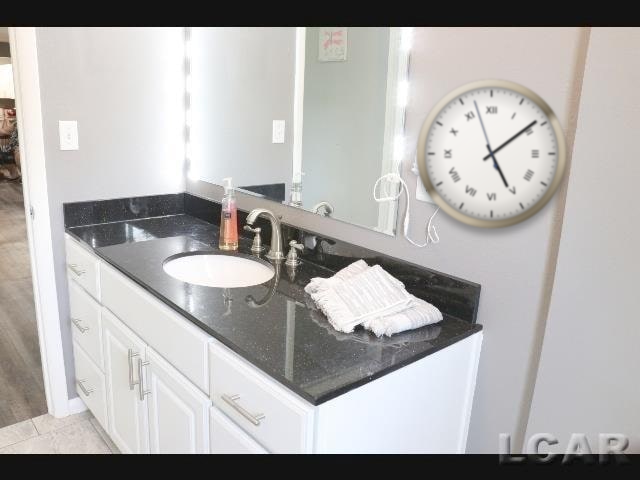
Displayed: 5 h 08 min 57 s
